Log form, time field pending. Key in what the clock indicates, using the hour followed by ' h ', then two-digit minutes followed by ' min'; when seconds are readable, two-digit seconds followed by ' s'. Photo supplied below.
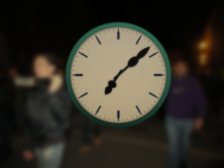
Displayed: 7 h 08 min
